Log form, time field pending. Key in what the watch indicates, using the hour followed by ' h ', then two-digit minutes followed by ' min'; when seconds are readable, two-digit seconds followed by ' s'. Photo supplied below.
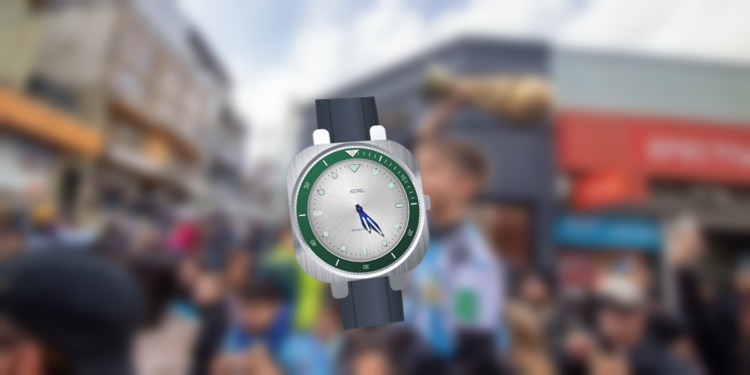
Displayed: 5 h 24 min
